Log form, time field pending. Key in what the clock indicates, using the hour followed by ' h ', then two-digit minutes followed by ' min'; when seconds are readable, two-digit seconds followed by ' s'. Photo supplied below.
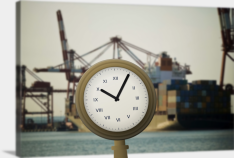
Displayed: 10 h 05 min
